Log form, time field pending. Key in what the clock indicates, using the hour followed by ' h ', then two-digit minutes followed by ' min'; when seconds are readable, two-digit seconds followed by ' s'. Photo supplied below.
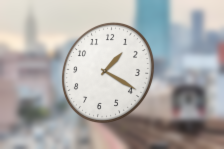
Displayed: 1 h 19 min
